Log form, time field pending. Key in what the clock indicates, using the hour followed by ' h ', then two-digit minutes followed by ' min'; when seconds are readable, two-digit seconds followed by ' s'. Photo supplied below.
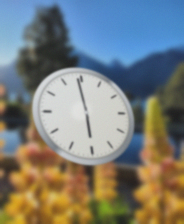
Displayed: 5 h 59 min
